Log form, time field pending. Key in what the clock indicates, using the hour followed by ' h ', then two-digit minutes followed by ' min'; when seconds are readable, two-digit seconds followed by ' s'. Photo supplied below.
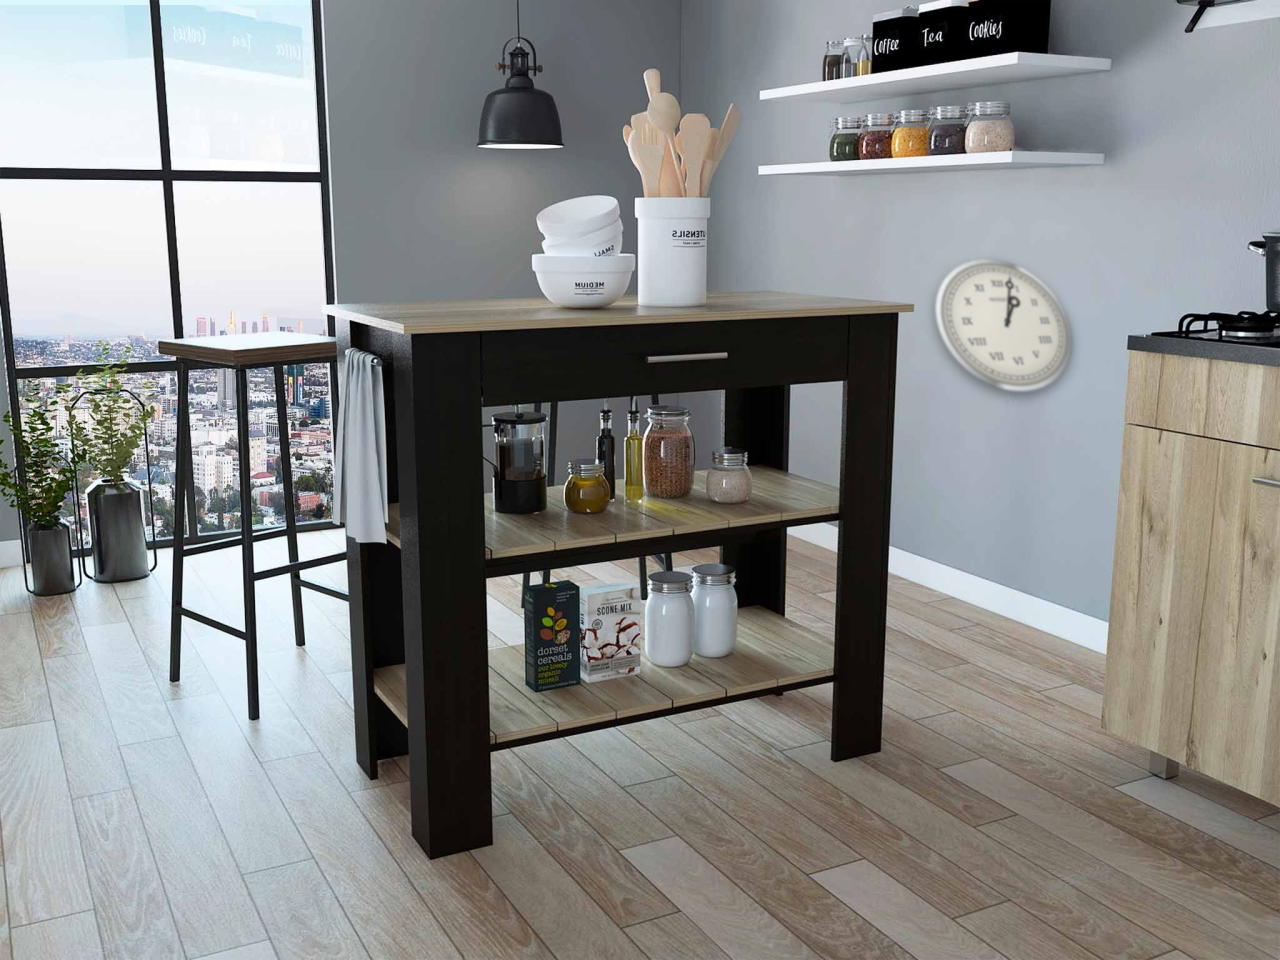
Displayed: 1 h 03 min
